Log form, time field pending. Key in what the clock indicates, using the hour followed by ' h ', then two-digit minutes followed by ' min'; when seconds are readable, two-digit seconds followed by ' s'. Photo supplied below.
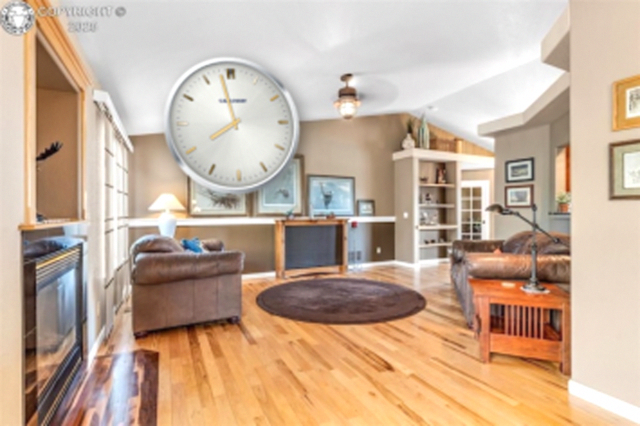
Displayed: 7 h 58 min
